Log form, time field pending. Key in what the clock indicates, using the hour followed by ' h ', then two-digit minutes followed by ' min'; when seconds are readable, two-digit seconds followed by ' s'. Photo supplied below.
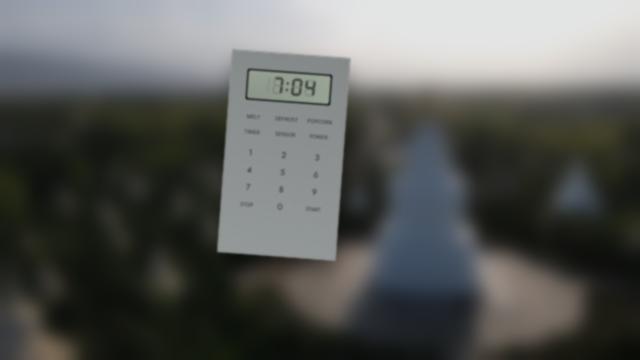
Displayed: 7 h 04 min
